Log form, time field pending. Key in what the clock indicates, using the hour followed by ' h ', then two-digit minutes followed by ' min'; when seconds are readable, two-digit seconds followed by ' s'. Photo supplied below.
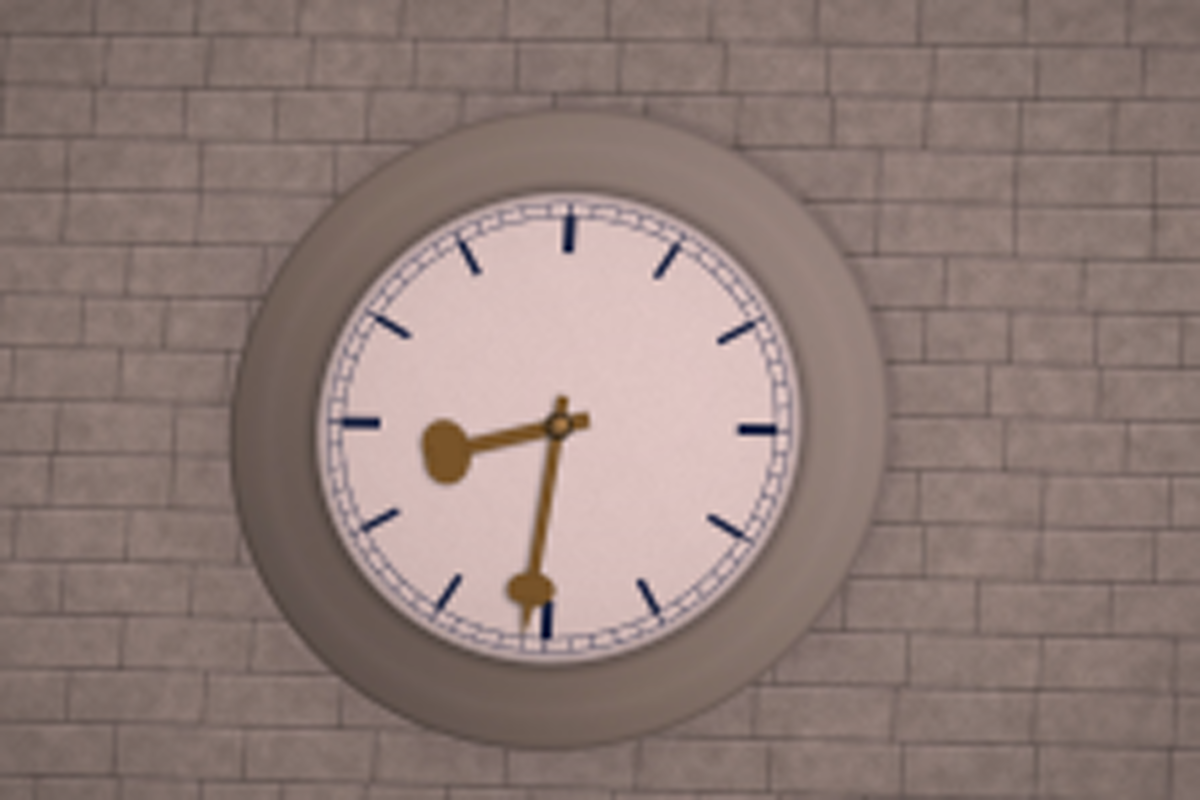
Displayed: 8 h 31 min
